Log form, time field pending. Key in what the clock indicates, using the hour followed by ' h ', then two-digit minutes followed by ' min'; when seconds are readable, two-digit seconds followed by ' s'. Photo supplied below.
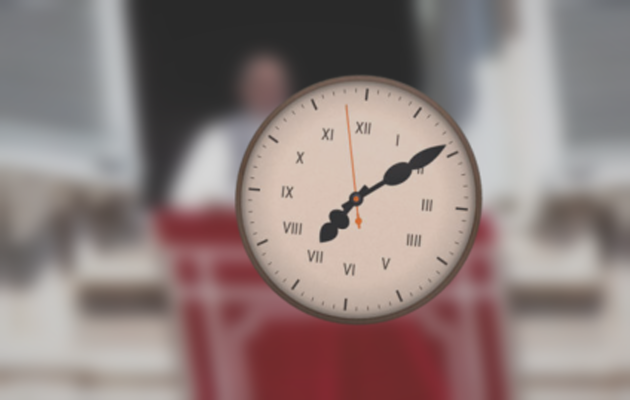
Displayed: 7 h 08 min 58 s
